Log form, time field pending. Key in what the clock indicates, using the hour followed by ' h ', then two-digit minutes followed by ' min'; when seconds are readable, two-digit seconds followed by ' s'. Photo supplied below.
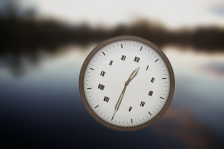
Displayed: 12 h 30 min
